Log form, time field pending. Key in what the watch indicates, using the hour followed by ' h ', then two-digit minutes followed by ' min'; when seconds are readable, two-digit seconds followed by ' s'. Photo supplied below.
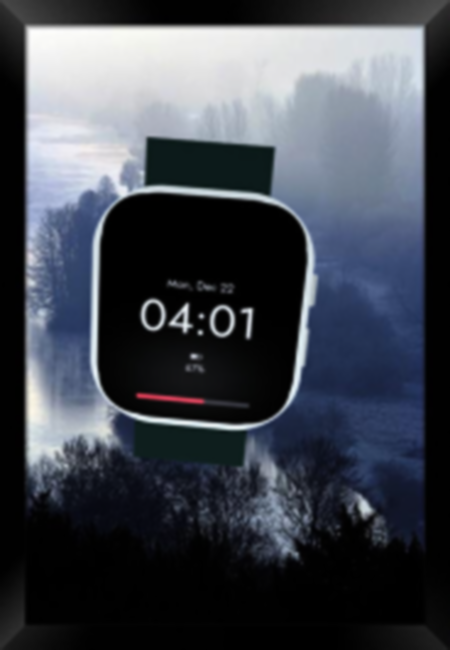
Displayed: 4 h 01 min
